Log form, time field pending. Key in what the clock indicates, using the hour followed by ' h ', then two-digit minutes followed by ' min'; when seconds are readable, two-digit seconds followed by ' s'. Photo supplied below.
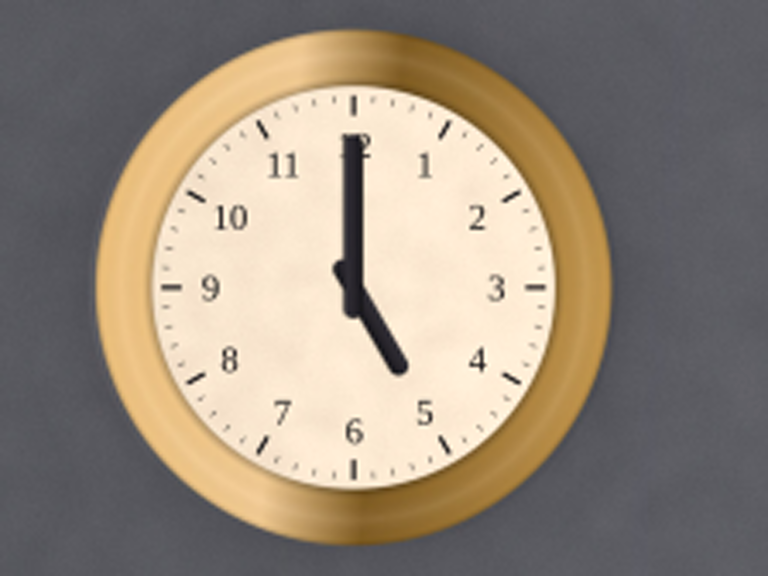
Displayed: 5 h 00 min
